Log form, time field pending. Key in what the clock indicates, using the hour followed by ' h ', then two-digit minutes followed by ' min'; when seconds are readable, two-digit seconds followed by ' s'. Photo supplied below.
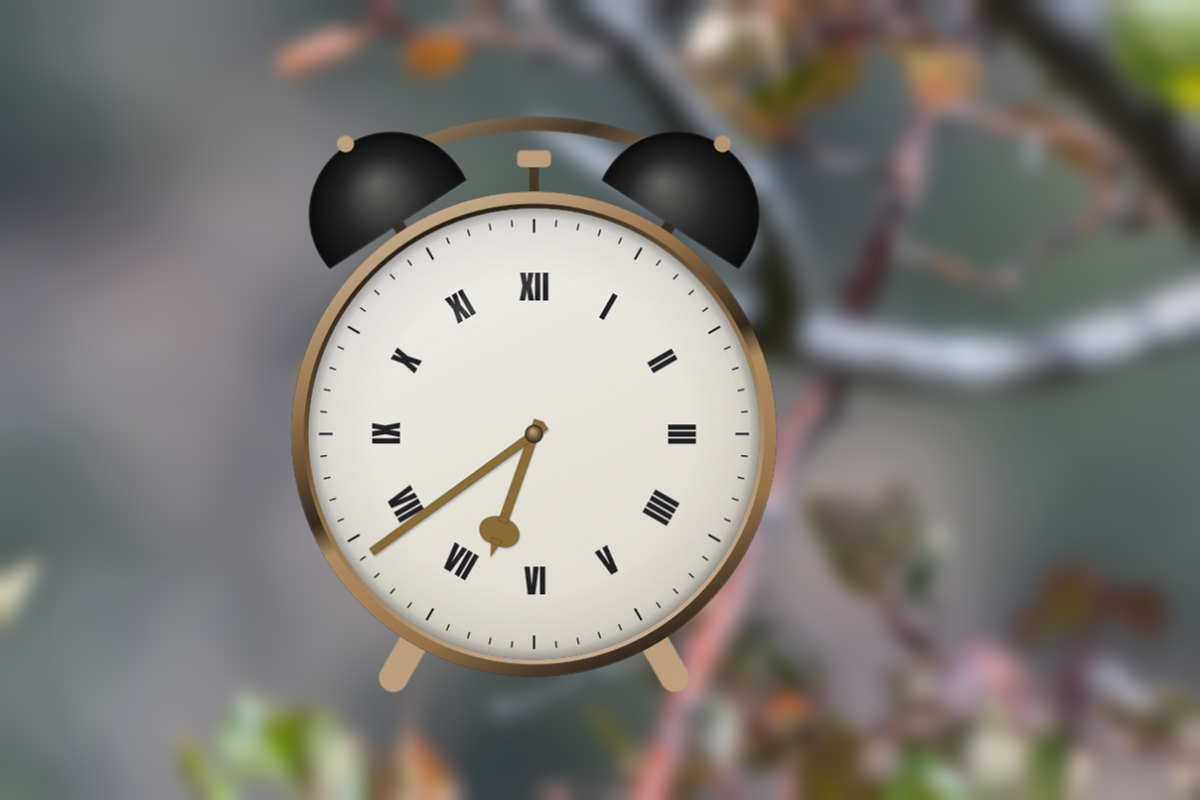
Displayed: 6 h 39 min
